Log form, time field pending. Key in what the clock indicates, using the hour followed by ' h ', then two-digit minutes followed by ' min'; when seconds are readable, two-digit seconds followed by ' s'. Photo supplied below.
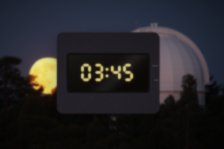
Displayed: 3 h 45 min
